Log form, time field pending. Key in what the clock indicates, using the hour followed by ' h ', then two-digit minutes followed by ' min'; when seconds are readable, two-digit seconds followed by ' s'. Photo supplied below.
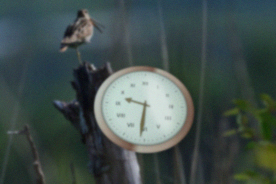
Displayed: 9 h 31 min
